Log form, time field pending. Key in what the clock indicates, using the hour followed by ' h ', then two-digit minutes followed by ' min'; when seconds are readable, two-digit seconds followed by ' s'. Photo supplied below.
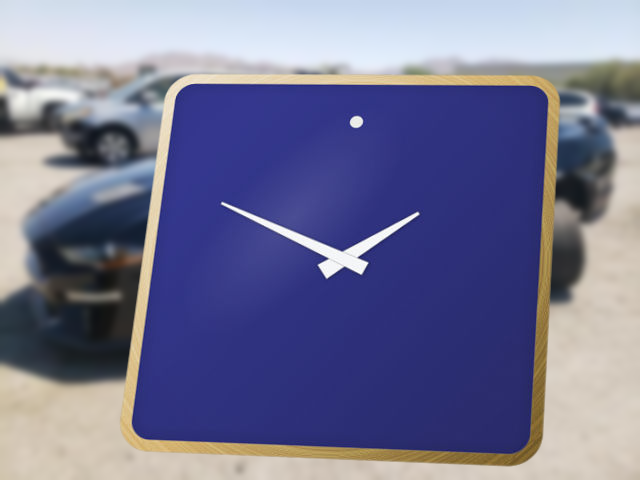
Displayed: 1 h 49 min
